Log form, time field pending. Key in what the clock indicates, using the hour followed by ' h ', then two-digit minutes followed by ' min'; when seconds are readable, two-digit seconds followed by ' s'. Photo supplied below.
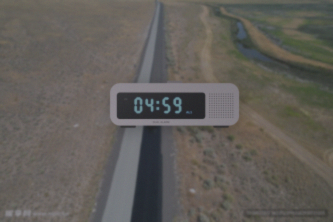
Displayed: 4 h 59 min
